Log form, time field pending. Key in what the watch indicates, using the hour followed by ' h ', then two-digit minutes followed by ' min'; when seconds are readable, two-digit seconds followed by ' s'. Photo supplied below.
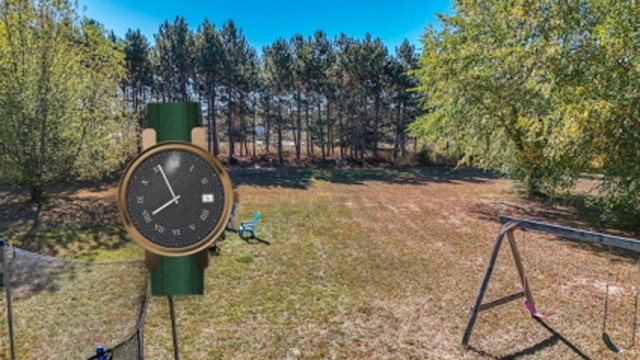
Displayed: 7 h 56 min
